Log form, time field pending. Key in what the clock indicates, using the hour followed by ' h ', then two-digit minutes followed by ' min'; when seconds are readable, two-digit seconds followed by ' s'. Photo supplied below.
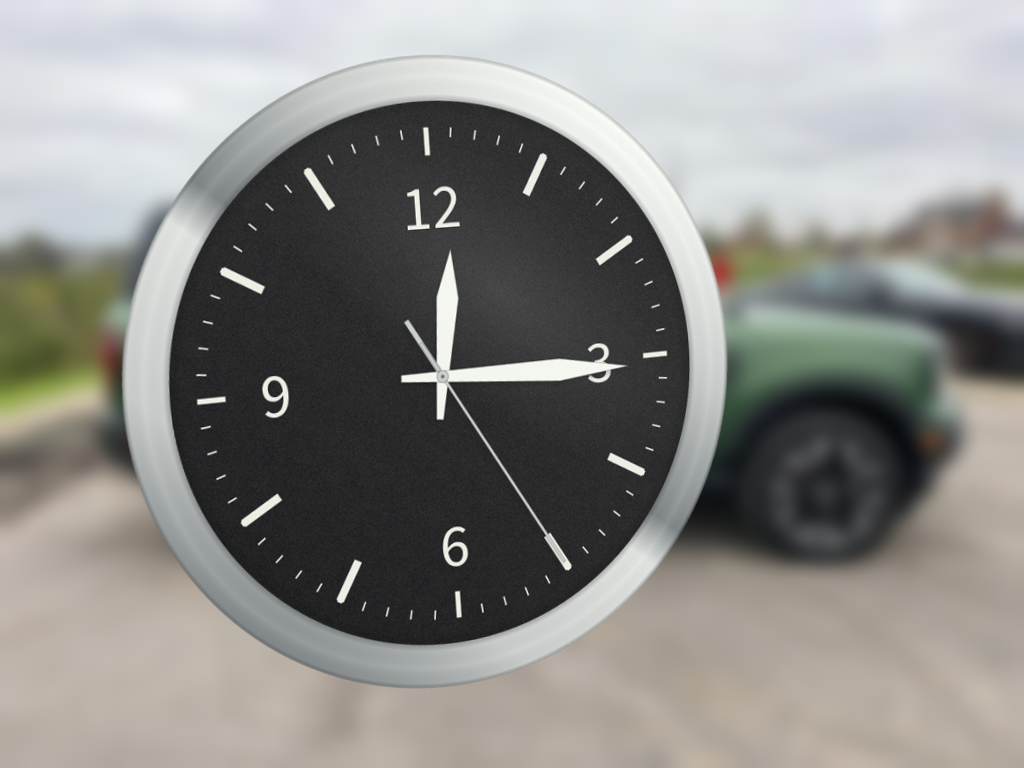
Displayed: 12 h 15 min 25 s
